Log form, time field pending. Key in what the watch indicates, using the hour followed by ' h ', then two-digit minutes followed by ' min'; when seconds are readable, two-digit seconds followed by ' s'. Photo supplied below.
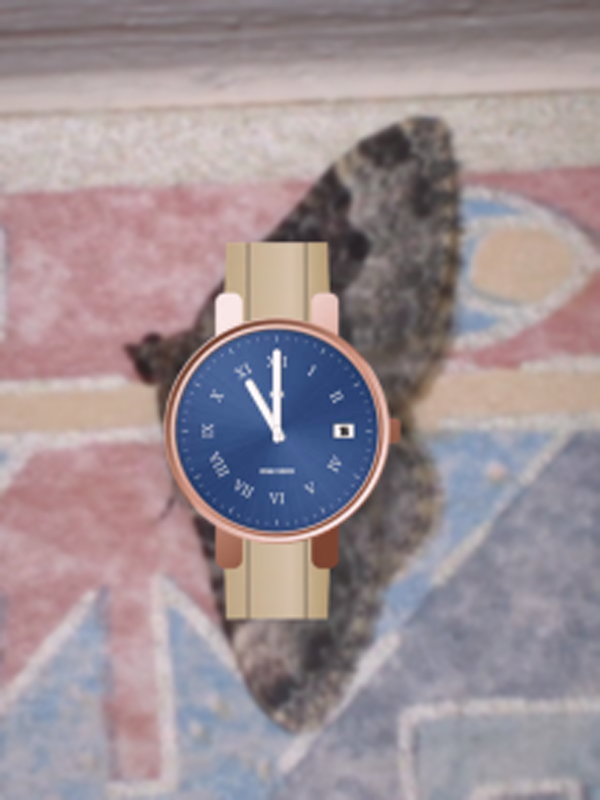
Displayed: 11 h 00 min
